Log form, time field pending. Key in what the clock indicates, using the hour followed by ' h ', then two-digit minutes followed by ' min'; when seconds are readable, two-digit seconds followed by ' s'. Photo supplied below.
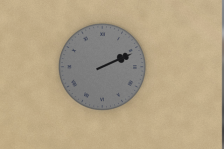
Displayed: 2 h 11 min
